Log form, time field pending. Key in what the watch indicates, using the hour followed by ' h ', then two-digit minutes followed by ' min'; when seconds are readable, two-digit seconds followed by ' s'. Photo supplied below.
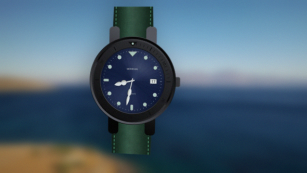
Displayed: 8 h 32 min
